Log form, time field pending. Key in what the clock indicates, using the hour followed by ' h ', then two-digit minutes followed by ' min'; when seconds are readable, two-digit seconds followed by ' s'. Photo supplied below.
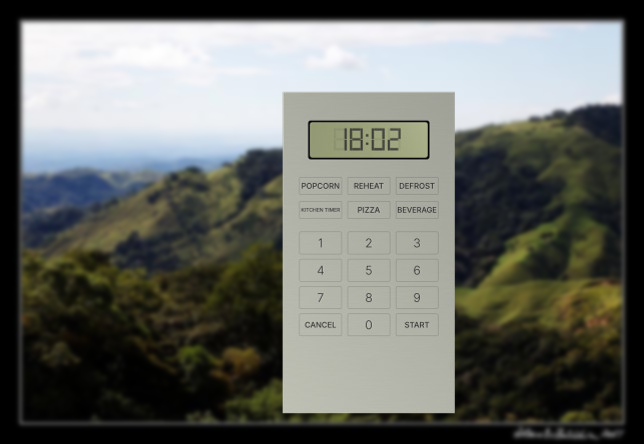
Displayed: 18 h 02 min
